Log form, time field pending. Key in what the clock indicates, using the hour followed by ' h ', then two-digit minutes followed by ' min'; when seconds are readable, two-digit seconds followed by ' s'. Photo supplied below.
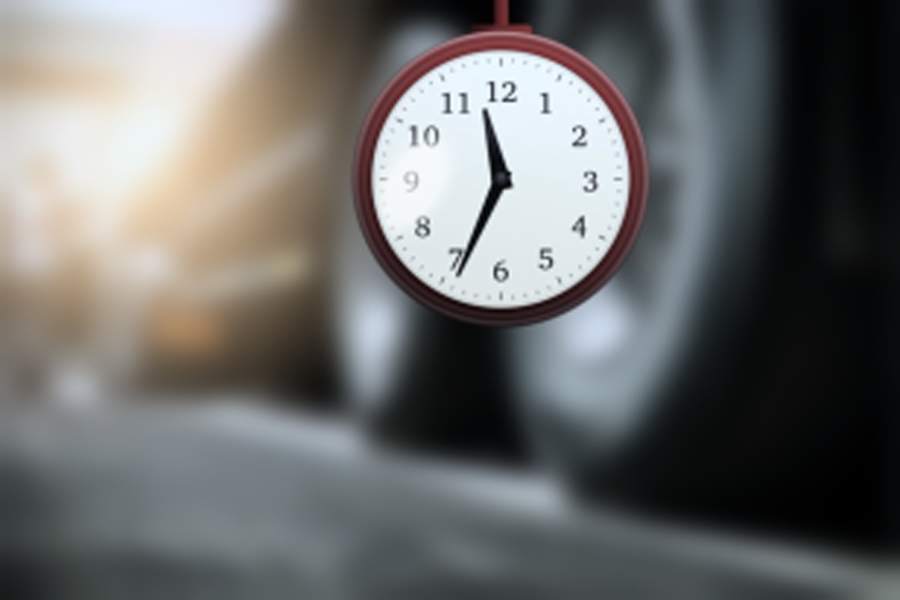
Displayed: 11 h 34 min
